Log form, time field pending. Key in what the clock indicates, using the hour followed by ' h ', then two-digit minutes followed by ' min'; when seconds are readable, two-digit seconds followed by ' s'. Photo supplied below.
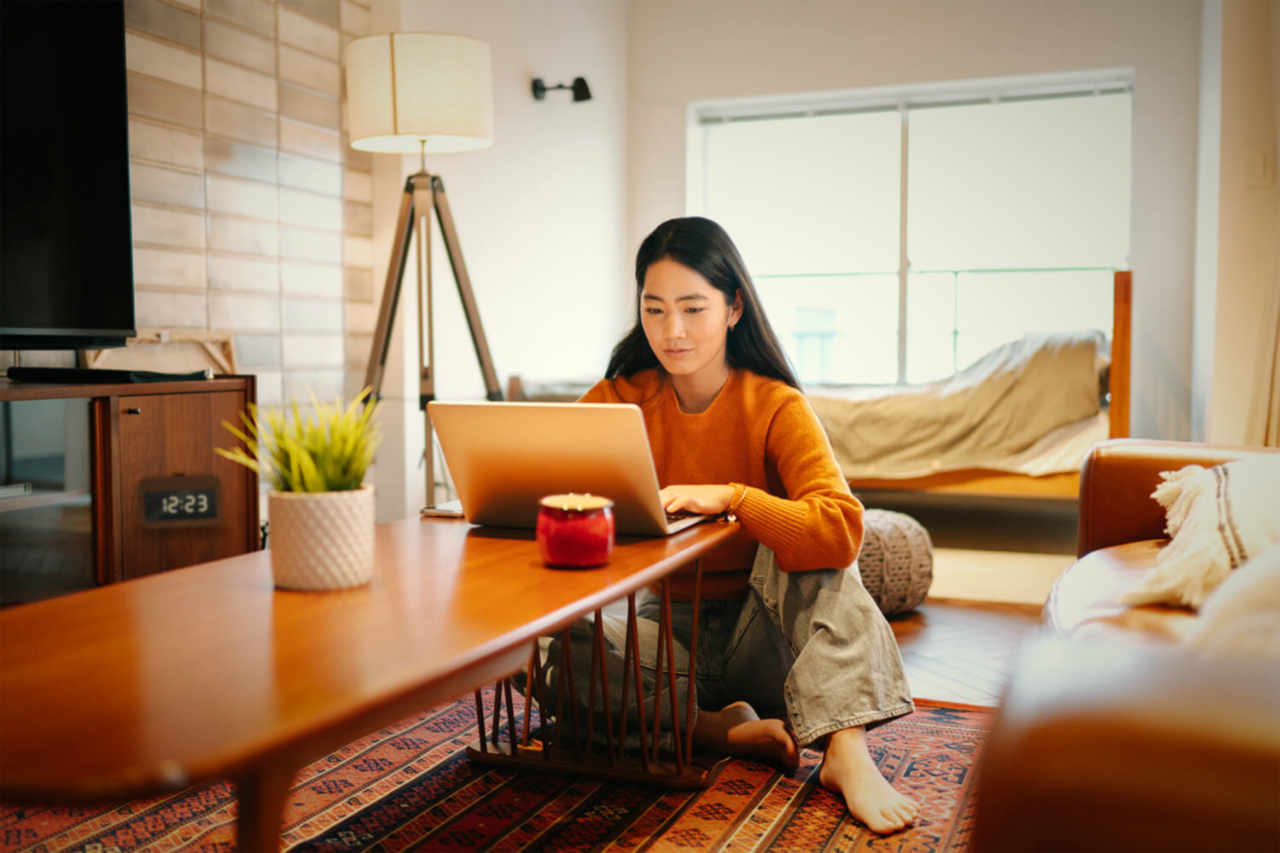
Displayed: 12 h 23 min
